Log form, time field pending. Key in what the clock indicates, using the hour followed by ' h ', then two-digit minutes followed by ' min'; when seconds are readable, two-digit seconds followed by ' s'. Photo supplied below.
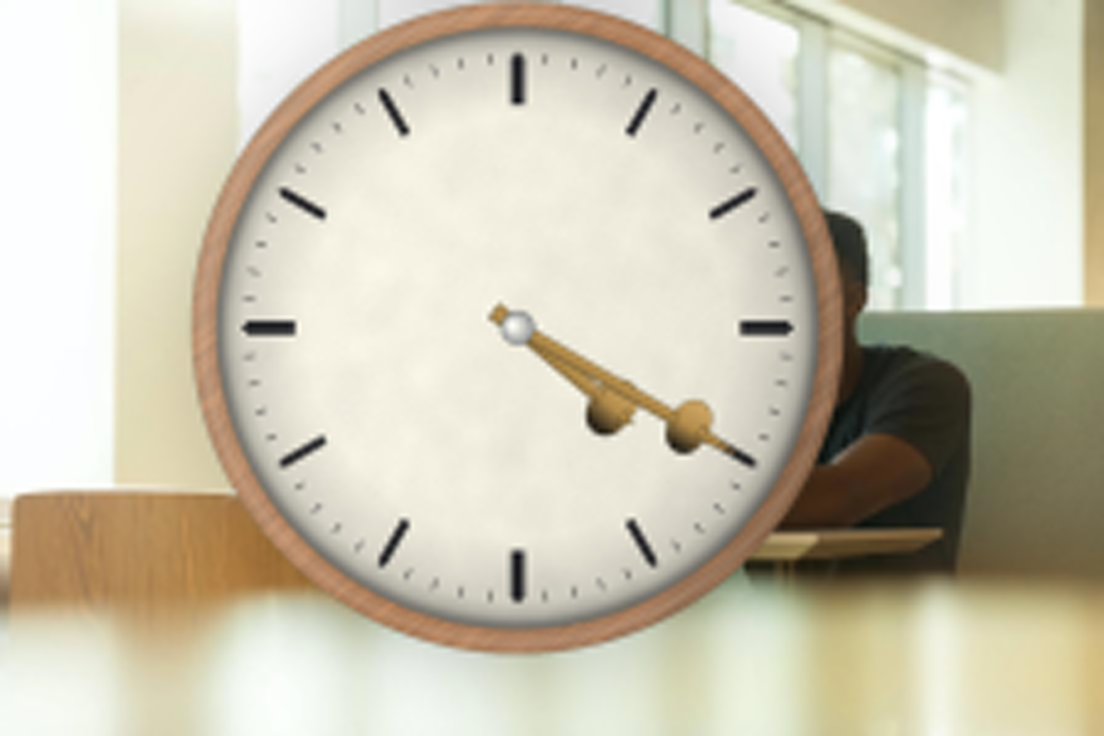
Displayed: 4 h 20 min
